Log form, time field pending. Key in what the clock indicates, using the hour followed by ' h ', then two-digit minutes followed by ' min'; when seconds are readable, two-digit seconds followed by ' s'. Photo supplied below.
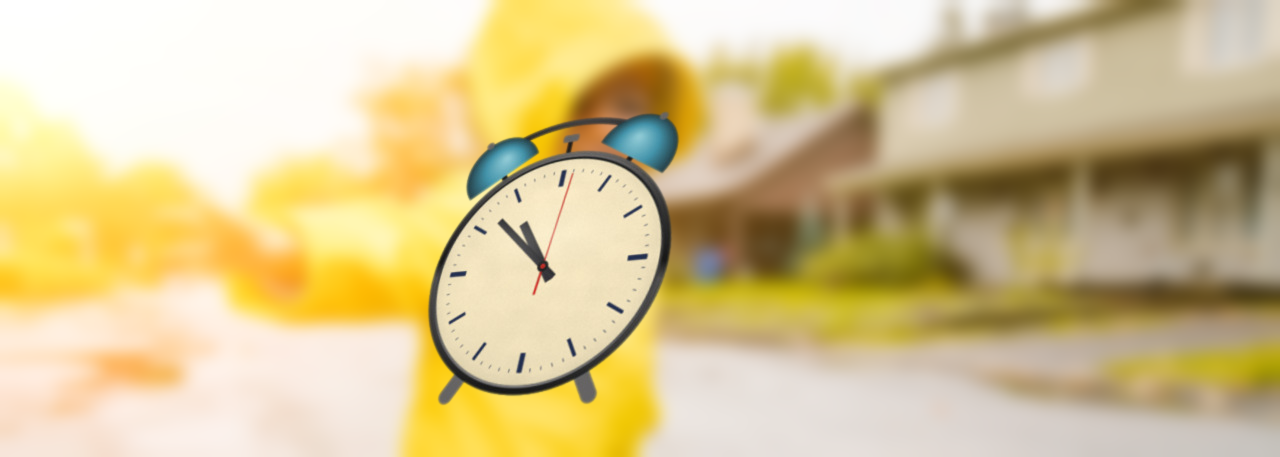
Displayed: 10 h 52 min 01 s
